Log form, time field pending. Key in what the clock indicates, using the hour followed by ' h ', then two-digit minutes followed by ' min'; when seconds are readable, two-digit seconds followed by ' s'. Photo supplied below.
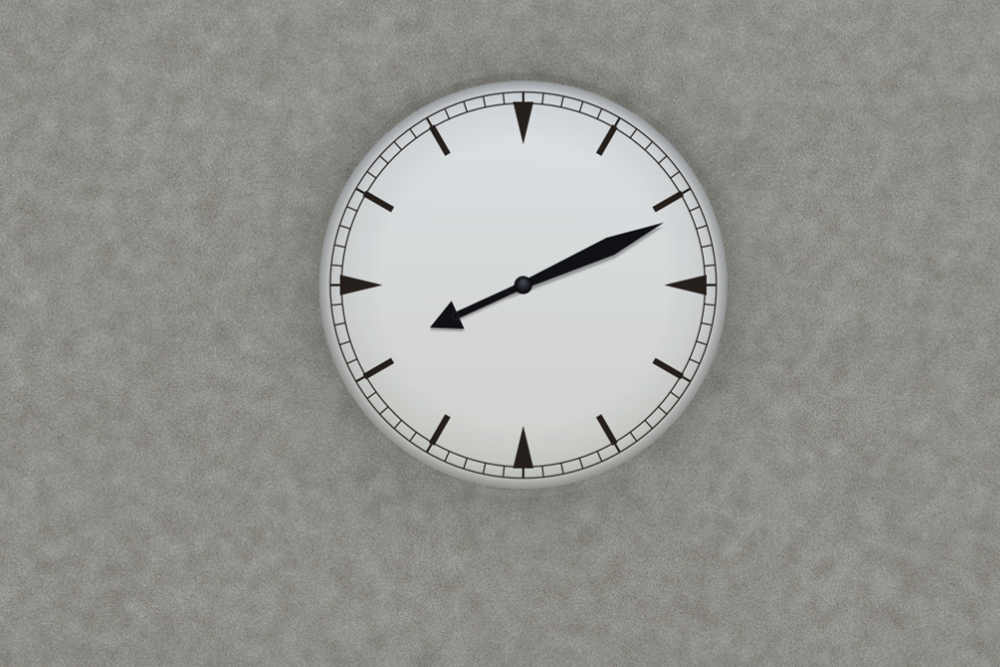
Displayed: 8 h 11 min
